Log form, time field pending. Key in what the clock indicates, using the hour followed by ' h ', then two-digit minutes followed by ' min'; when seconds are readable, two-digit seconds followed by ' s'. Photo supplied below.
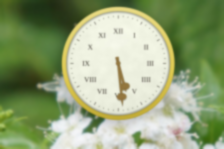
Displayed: 5 h 29 min
